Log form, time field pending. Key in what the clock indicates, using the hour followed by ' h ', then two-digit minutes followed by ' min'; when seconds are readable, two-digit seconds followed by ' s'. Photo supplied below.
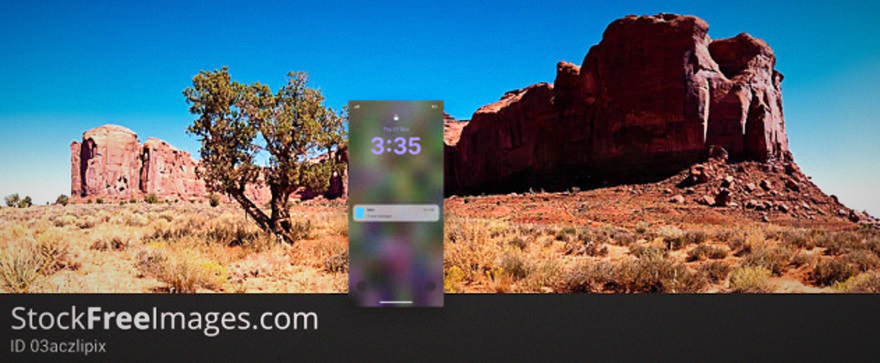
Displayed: 3 h 35 min
